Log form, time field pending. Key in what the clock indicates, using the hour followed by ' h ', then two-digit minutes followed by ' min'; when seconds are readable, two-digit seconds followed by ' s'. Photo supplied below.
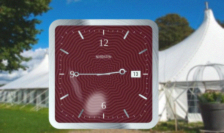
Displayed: 2 h 45 min
